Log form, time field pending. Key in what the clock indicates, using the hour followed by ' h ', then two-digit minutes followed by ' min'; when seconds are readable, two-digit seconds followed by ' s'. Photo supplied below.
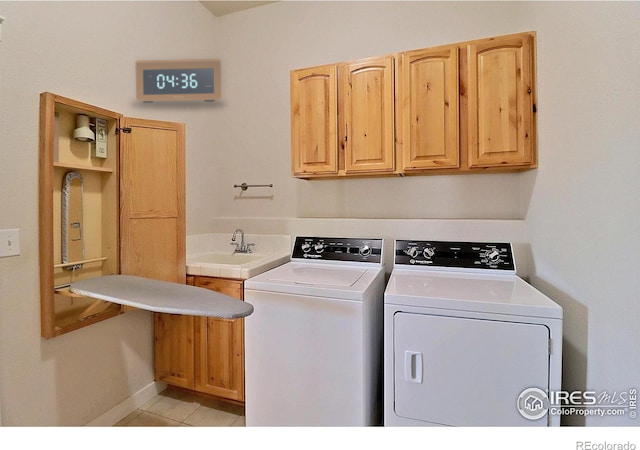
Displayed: 4 h 36 min
